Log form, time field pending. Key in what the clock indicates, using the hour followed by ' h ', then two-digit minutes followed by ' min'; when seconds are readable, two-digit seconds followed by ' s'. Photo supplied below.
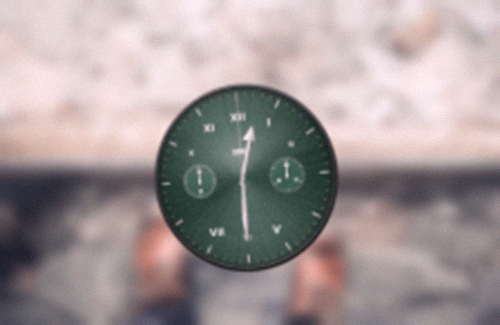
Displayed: 12 h 30 min
